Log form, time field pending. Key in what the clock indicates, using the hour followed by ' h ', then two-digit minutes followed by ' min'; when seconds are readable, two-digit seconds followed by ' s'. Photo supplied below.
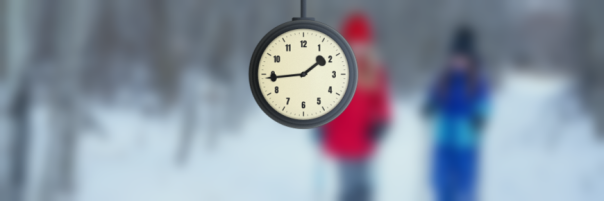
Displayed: 1 h 44 min
